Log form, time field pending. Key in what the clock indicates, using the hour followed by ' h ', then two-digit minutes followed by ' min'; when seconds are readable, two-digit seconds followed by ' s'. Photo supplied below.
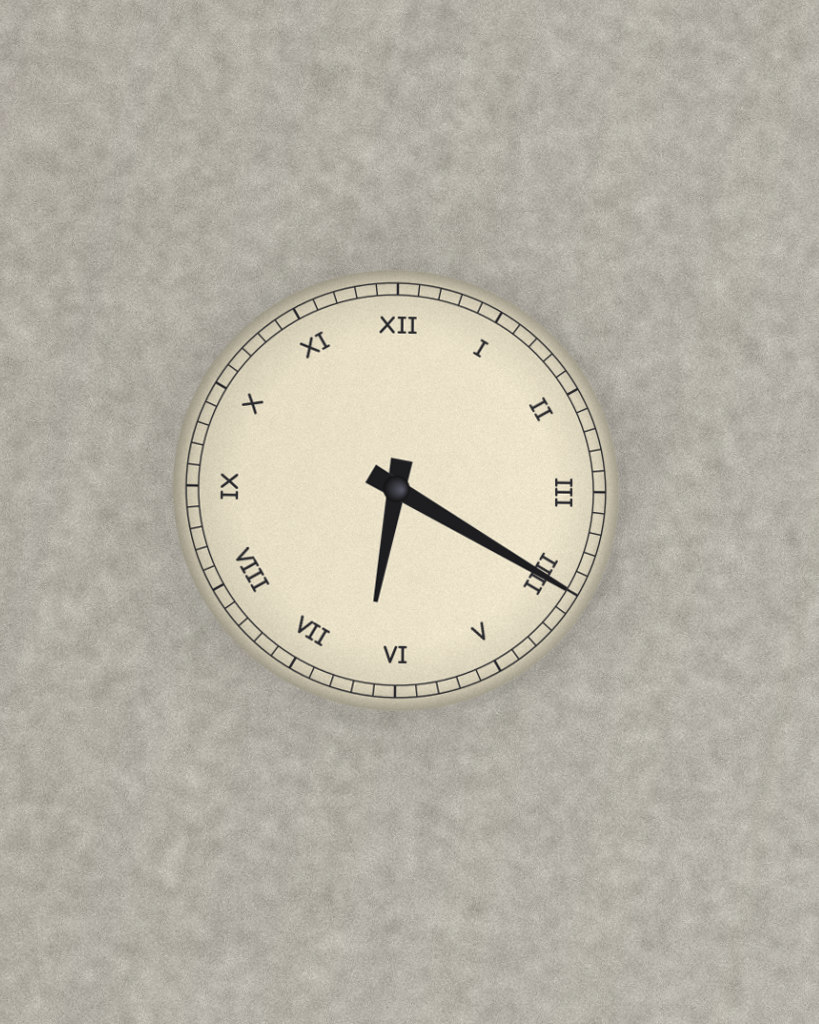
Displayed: 6 h 20 min
